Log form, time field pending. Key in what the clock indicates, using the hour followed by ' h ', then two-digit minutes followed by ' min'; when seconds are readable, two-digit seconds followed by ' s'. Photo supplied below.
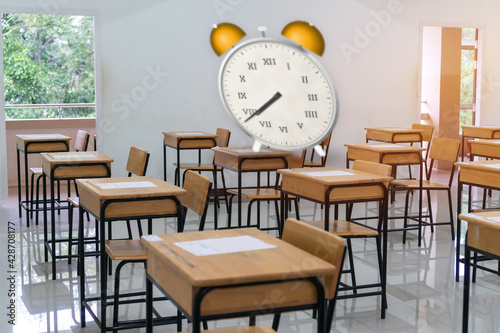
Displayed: 7 h 39 min
